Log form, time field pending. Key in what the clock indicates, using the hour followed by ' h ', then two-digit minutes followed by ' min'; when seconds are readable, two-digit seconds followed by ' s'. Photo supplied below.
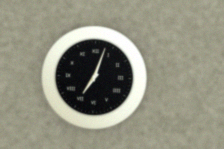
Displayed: 7 h 03 min
